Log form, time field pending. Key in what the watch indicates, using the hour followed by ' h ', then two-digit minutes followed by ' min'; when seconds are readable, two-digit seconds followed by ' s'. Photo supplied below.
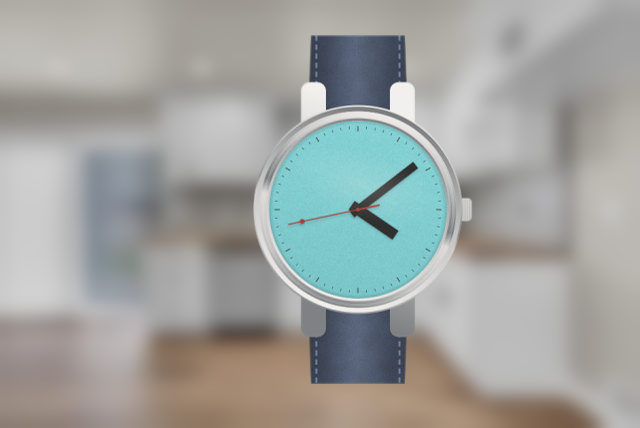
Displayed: 4 h 08 min 43 s
